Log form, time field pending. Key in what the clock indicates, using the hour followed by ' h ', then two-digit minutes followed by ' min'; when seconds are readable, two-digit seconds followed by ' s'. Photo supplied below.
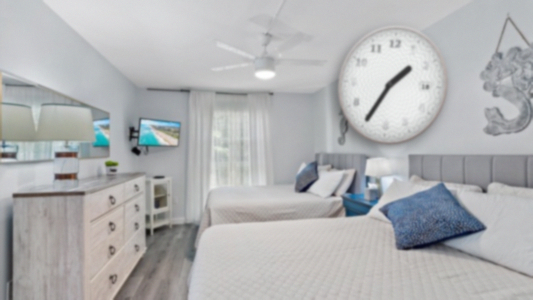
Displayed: 1 h 35 min
